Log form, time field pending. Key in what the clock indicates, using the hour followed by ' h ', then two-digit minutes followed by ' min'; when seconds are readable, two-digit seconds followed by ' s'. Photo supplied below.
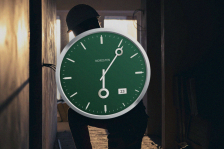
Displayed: 6 h 06 min
